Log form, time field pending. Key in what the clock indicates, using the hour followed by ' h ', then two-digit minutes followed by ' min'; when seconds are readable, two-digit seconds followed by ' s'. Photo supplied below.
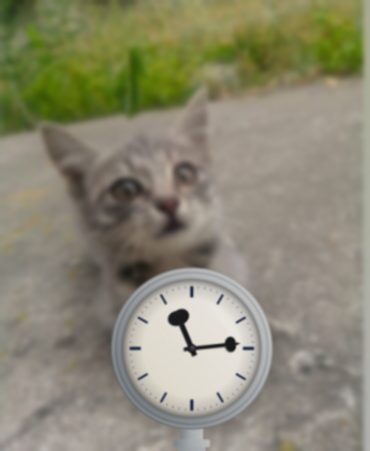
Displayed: 11 h 14 min
